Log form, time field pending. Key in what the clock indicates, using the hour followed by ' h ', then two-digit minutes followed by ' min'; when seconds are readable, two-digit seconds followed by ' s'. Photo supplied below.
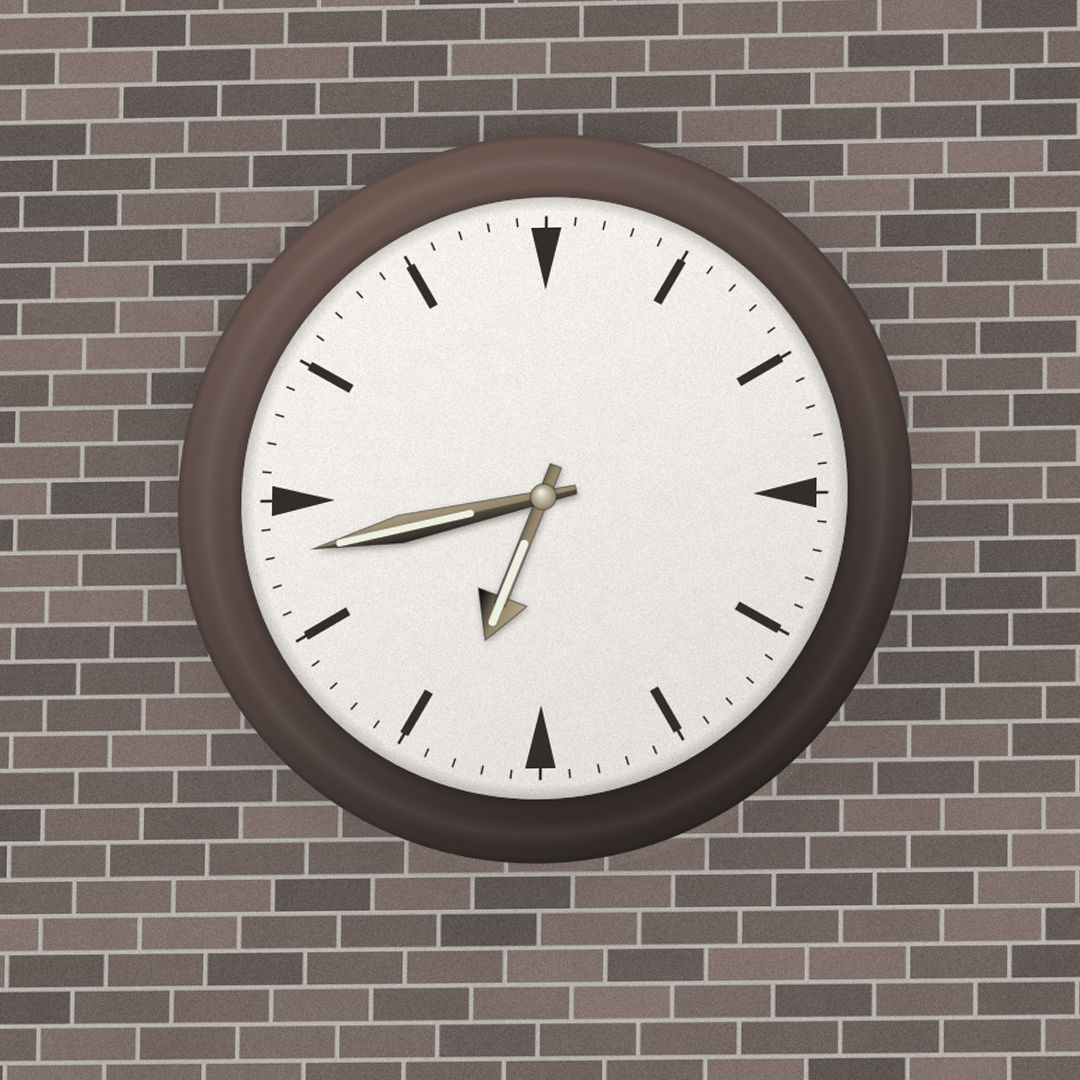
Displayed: 6 h 43 min
